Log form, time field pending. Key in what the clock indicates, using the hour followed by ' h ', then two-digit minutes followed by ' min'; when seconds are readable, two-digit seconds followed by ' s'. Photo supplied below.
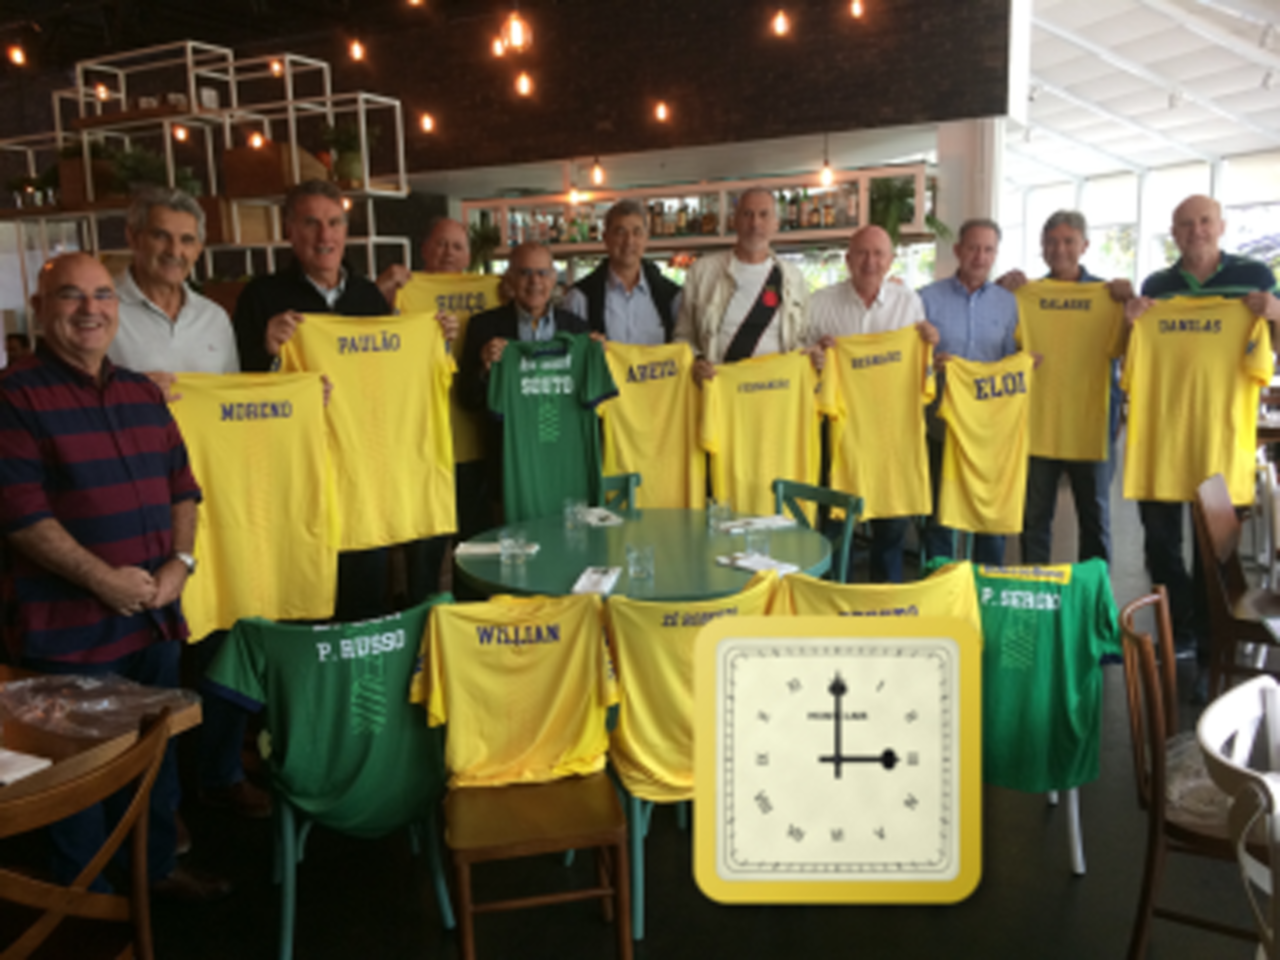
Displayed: 3 h 00 min
